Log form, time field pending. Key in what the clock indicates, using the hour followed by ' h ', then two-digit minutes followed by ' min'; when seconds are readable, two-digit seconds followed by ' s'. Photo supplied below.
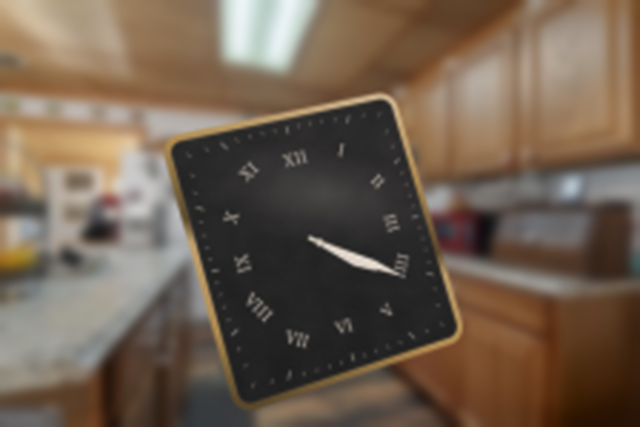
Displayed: 4 h 21 min
